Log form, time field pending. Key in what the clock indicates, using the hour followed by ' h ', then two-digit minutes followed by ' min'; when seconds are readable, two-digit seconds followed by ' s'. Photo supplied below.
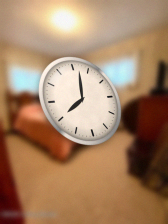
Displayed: 8 h 02 min
